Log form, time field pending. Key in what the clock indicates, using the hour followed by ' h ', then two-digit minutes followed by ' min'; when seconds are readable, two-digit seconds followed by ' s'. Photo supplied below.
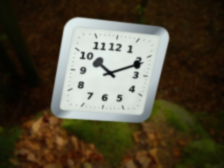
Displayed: 10 h 11 min
